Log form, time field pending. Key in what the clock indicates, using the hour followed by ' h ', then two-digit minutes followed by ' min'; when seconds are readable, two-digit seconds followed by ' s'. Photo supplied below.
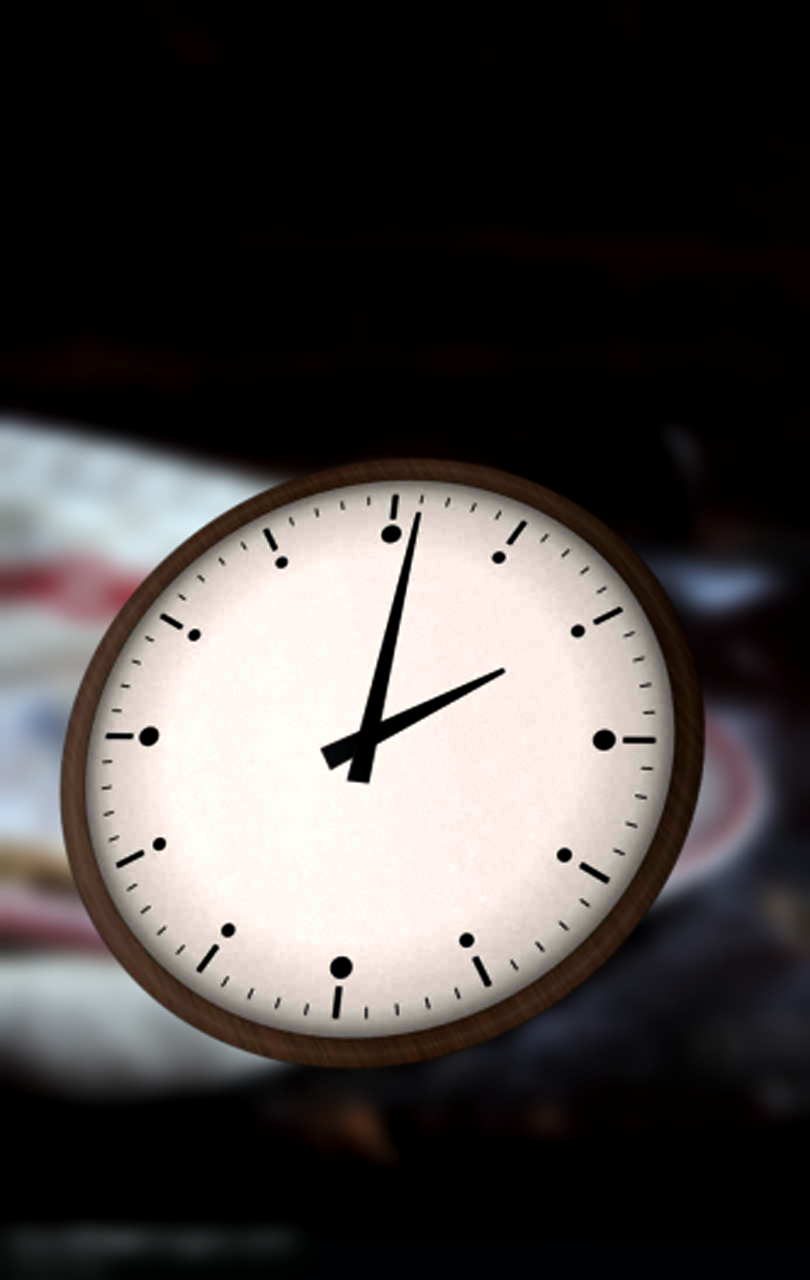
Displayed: 2 h 01 min
